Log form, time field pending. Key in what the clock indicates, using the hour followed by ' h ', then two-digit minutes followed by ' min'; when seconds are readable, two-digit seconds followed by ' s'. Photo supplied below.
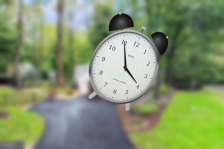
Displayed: 3 h 55 min
